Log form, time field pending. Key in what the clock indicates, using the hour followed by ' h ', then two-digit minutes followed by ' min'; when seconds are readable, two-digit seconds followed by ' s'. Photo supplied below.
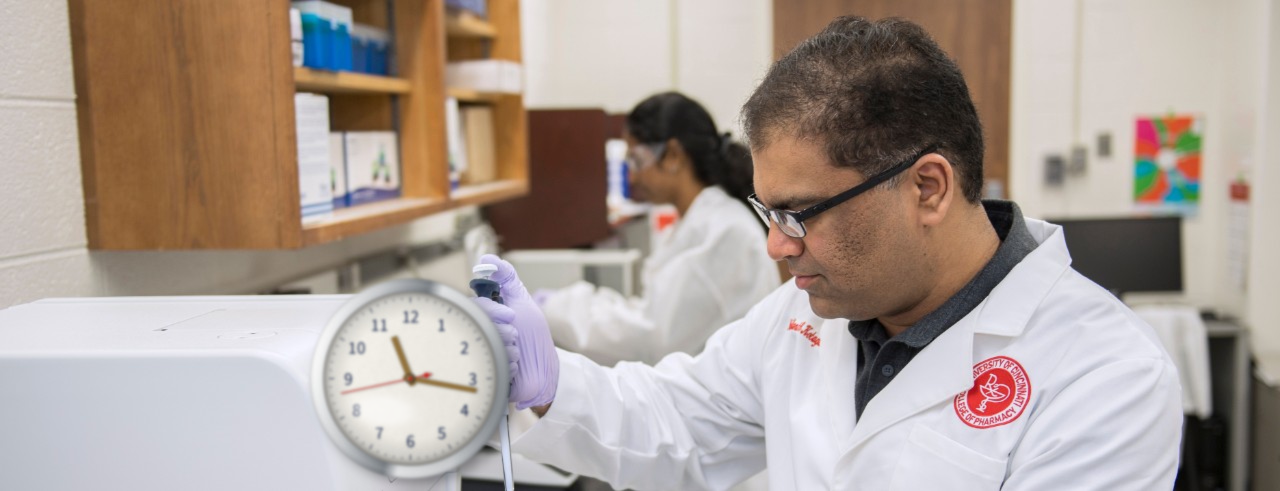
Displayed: 11 h 16 min 43 s
